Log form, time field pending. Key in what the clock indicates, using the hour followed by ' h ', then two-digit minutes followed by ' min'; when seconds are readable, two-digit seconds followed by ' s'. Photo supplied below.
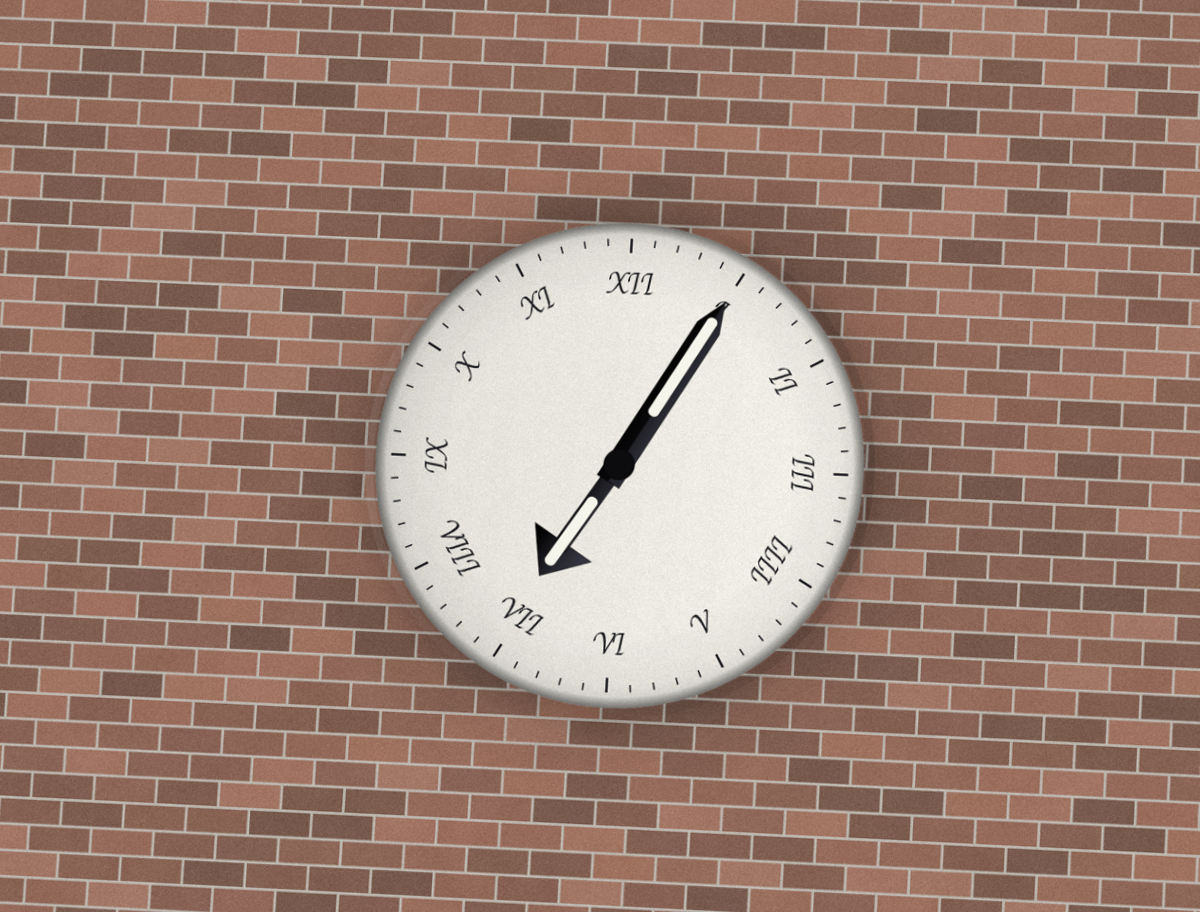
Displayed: 7 h 05 min
